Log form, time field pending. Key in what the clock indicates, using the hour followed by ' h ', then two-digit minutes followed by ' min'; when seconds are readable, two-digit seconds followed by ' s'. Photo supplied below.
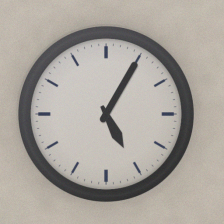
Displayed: 5 h 05 min
